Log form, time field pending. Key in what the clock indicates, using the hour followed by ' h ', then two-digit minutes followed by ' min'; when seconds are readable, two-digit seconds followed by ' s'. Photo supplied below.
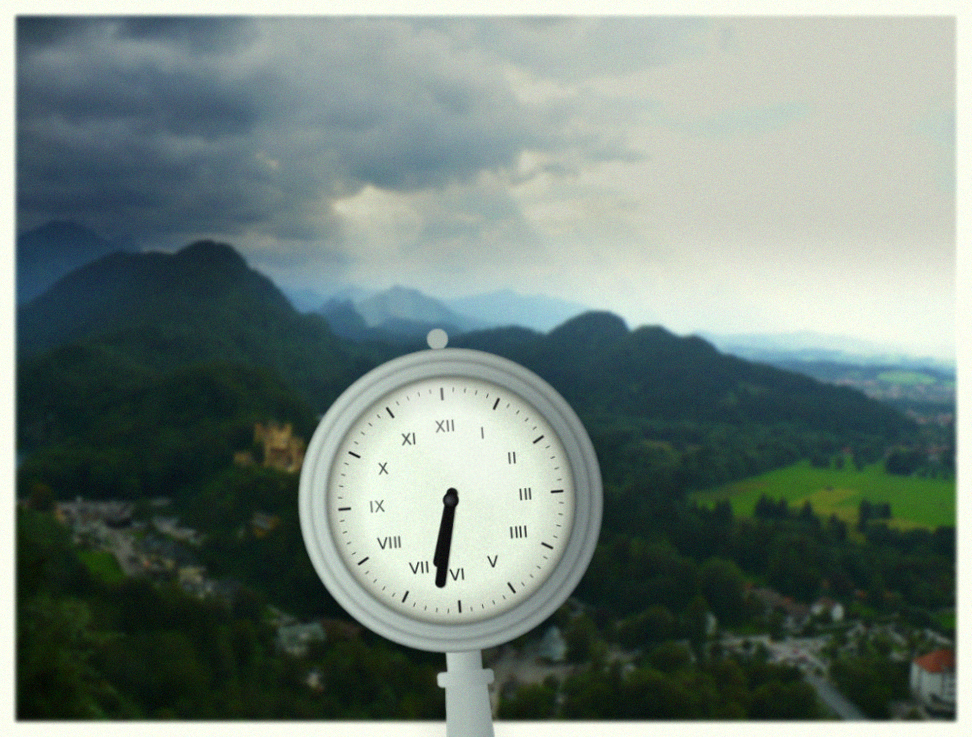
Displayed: 6 h 32 min
